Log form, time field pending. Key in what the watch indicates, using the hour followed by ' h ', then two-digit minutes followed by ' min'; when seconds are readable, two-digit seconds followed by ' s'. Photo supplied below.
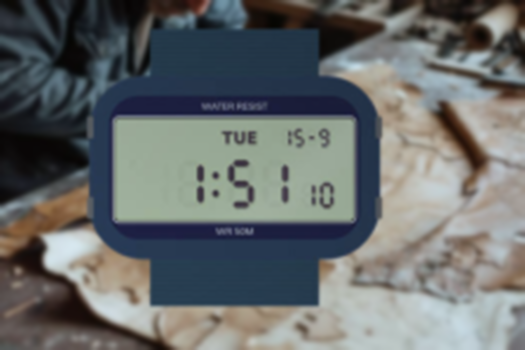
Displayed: 1 h 51 min 10 s
